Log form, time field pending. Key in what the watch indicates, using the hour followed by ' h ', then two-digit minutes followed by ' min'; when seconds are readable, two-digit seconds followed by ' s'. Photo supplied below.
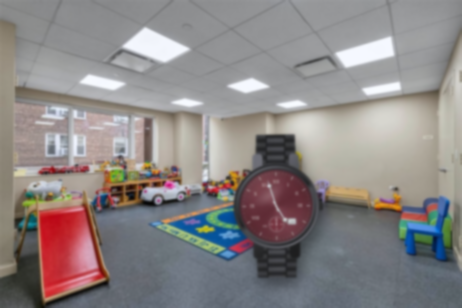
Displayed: 4 h 57 min
